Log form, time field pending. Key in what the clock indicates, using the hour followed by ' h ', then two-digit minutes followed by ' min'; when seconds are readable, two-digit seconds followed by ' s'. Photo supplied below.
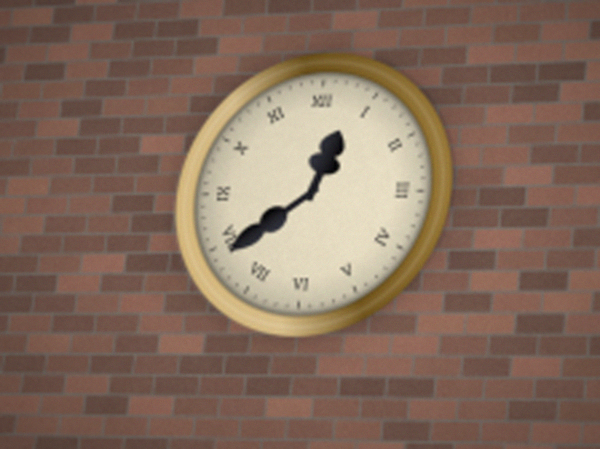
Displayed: 12 h 39 min
